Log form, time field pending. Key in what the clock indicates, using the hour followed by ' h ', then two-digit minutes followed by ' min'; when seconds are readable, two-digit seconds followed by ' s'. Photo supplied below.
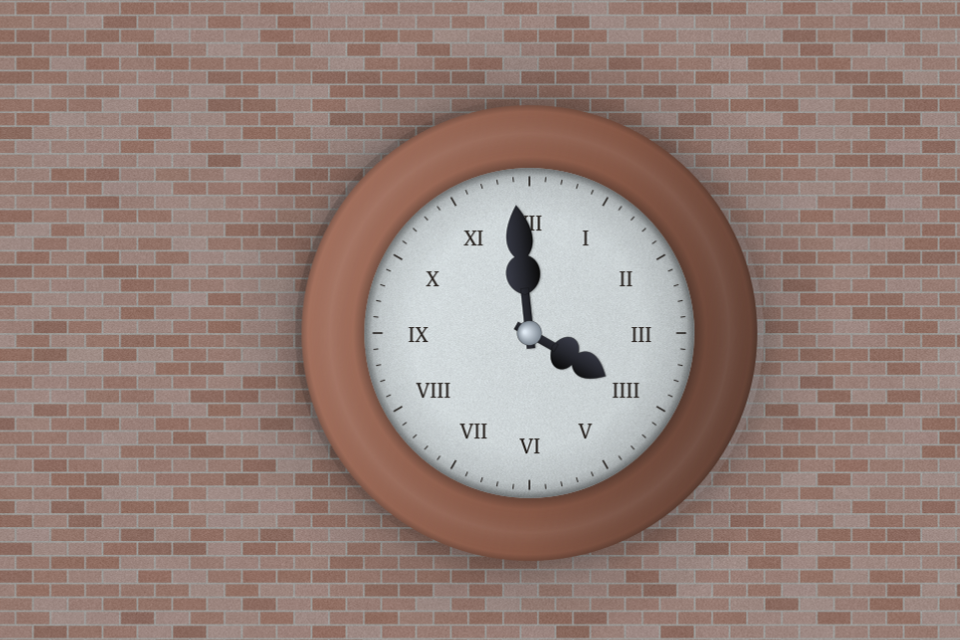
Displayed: 3 h 59 min
